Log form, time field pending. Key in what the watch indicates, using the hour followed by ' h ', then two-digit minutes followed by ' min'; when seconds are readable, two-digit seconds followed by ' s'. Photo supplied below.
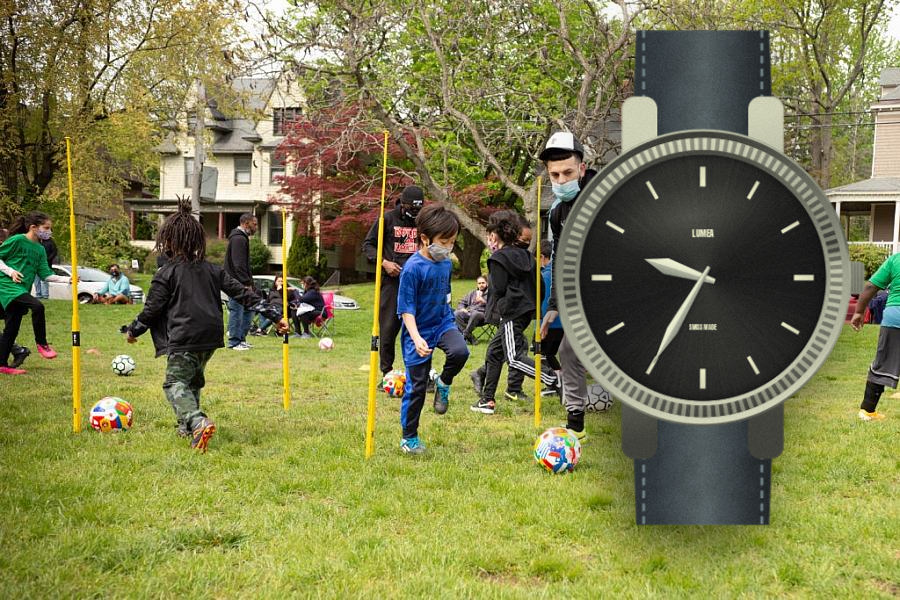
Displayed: 9 h 35 min
